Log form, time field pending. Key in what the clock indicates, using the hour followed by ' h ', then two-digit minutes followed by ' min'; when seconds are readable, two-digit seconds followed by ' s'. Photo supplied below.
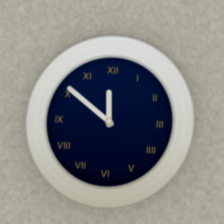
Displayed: 11 h 51 min
